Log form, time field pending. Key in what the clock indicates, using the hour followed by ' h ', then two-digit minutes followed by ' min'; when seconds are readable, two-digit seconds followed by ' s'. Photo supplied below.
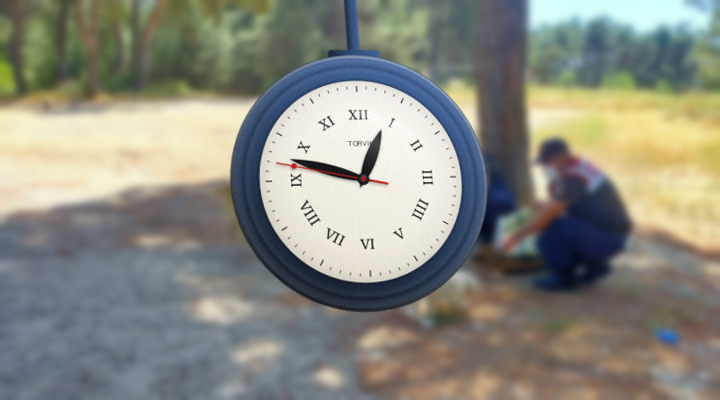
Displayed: 12 h 47 min 47 s
